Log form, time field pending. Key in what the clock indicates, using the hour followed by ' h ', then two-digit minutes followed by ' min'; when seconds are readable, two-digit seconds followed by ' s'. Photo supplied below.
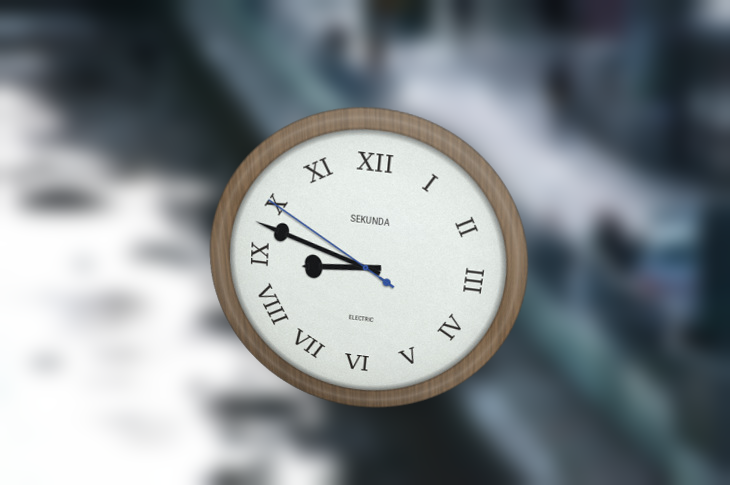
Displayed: 8 h 47 min 50 s
